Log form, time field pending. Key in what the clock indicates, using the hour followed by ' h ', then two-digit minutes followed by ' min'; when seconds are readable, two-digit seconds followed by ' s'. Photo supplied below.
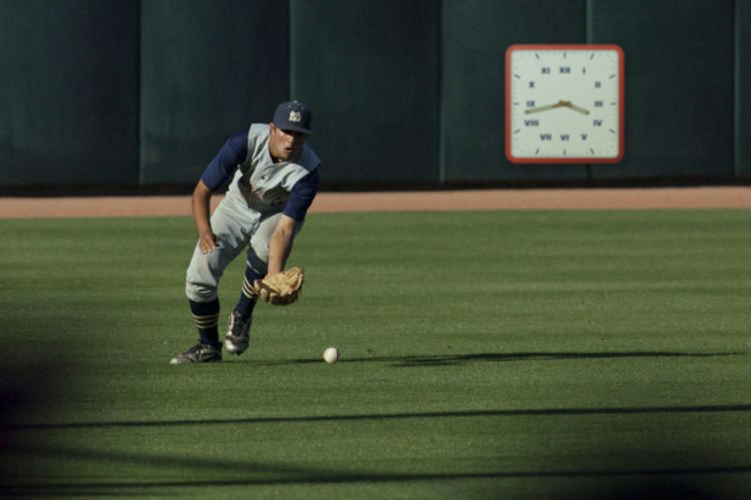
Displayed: 3 h 43 min
